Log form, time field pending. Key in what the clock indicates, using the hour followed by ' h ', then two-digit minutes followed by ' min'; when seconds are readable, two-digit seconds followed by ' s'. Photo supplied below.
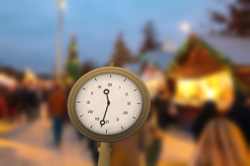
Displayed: 11 h 32 min
